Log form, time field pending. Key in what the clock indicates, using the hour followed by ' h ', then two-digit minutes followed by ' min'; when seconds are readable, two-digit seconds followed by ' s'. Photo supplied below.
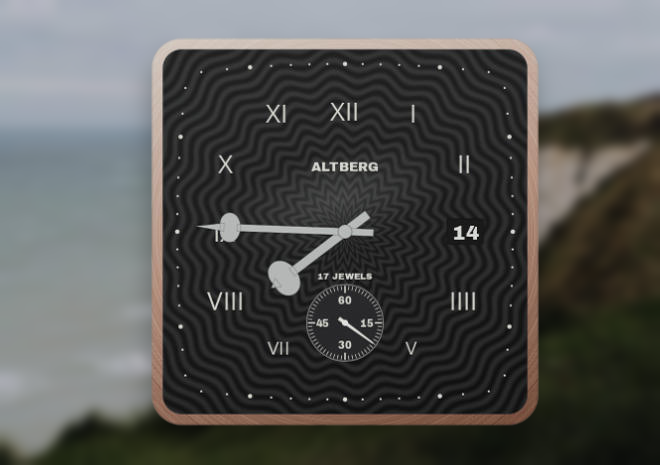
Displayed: 7 h 45 min 21 s
